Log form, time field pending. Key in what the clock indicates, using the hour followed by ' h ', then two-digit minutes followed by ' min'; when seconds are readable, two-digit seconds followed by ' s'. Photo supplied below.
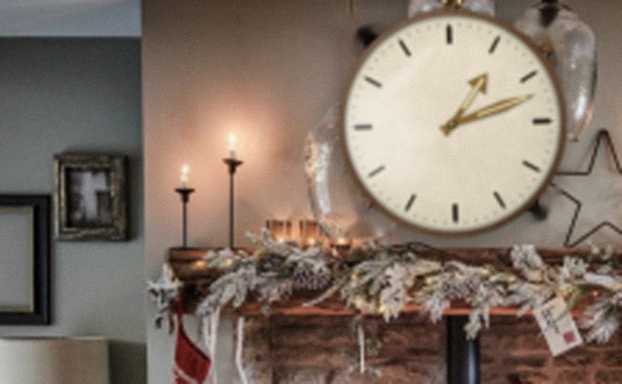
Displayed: 1 h 12 min
